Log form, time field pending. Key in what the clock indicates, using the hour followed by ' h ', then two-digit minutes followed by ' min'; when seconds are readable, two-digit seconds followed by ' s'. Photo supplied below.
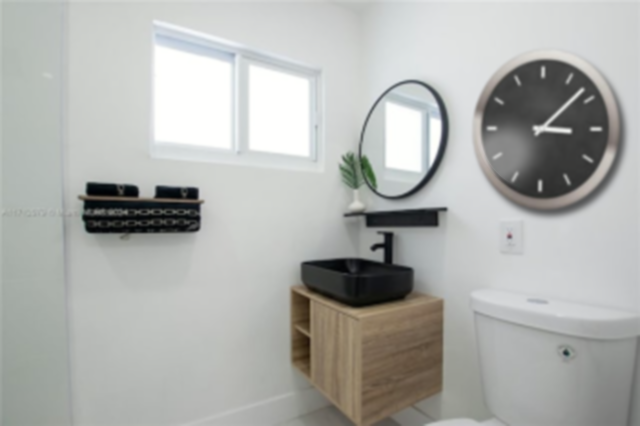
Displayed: 3 h 08 min
